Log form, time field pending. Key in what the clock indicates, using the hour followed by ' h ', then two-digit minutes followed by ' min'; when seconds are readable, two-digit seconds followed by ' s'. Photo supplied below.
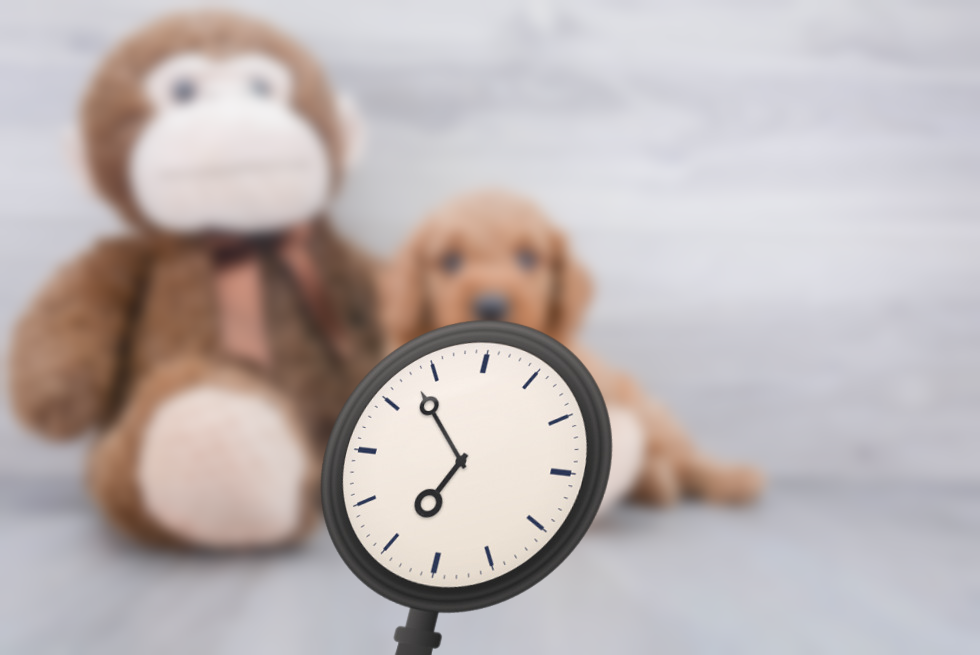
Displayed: 6 h 53 min
